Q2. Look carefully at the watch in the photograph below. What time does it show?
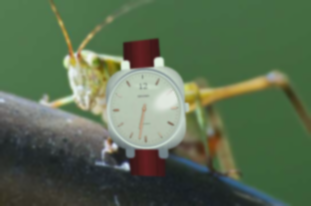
6:32
